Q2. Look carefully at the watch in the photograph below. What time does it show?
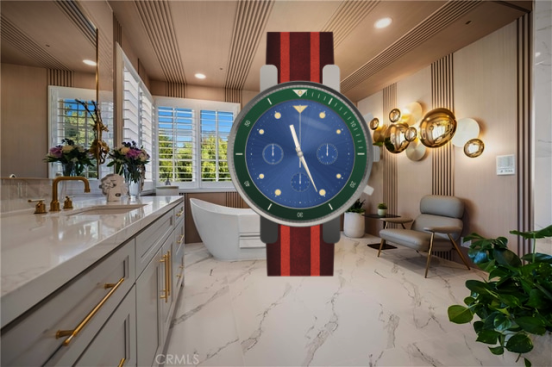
11:26
